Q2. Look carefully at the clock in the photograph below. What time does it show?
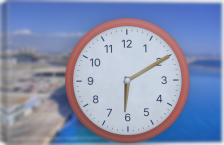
6:10
